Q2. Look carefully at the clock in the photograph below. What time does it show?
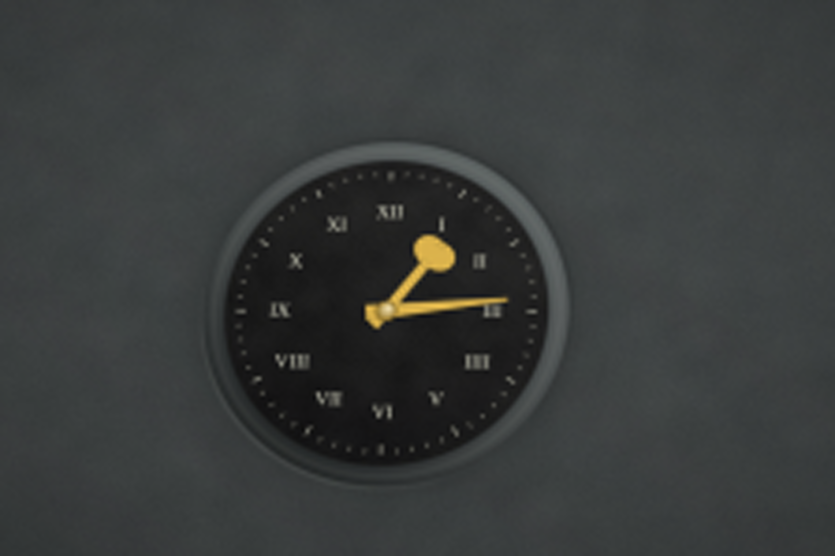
1:14
